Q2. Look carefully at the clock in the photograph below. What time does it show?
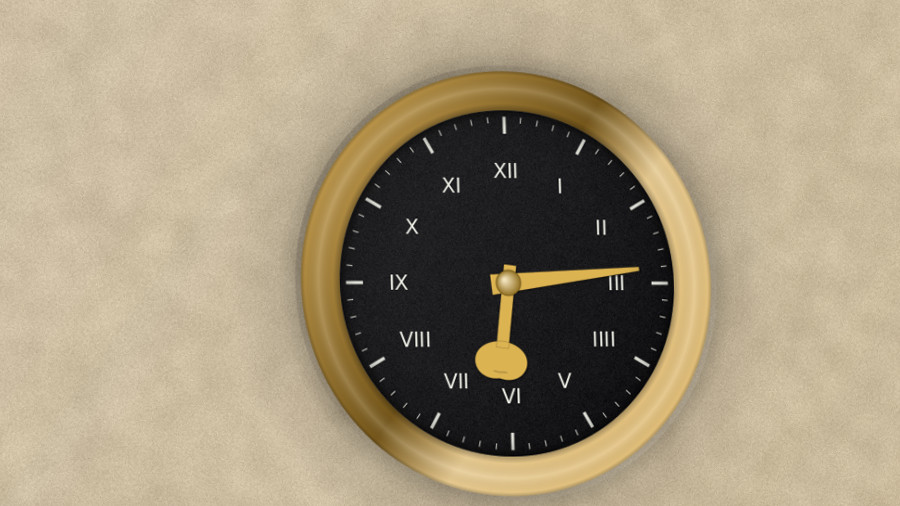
6:14
